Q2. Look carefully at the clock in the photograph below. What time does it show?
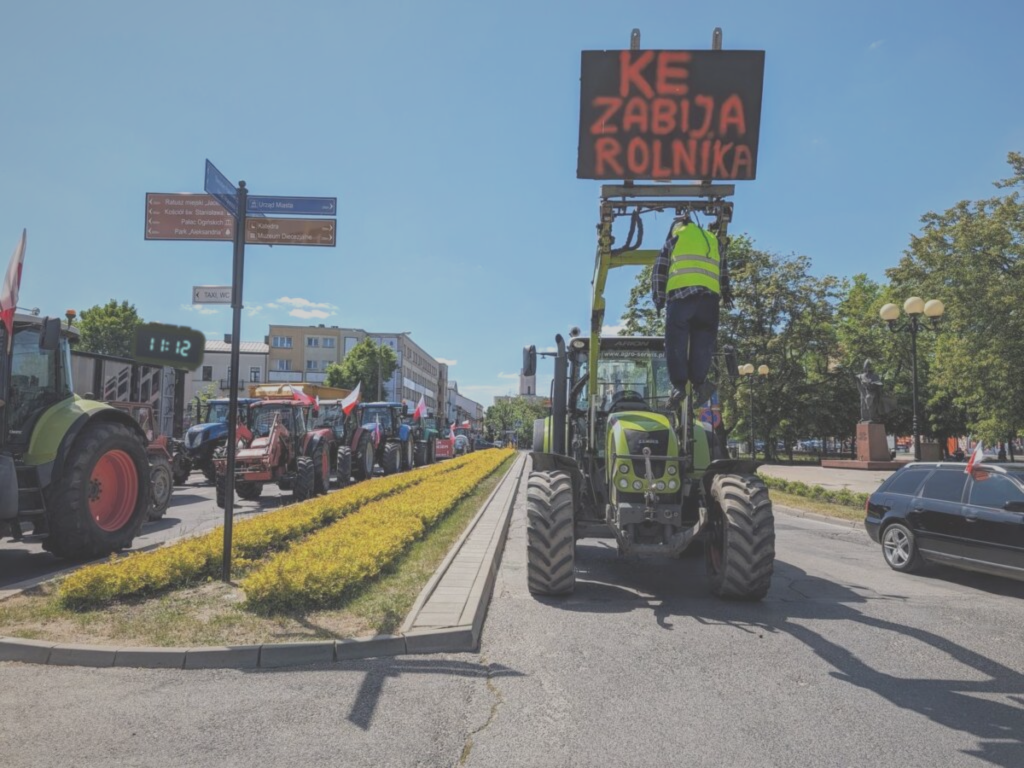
11:12
